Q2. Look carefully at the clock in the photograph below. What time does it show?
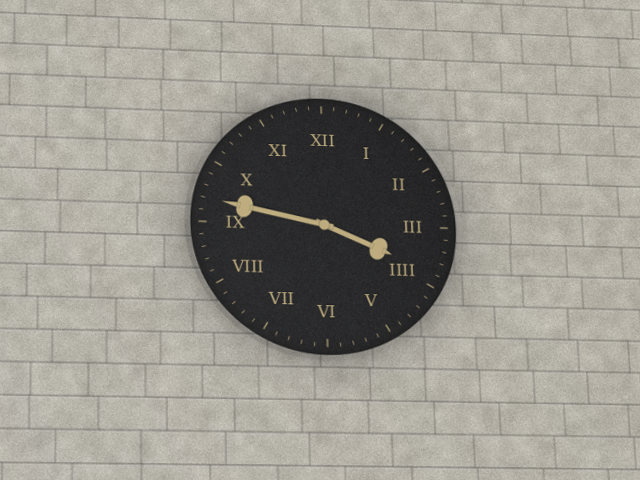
3:47
